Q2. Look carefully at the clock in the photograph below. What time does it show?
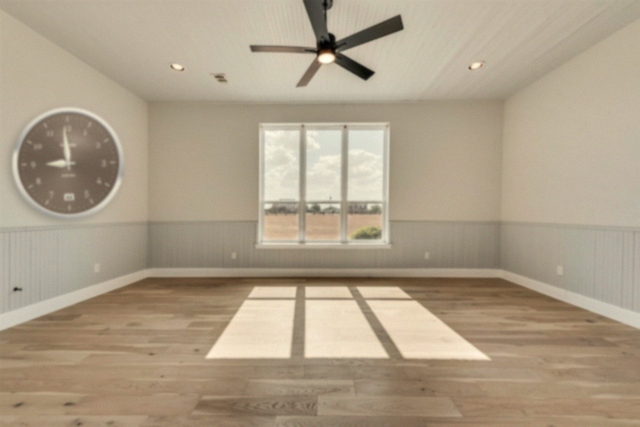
8:59
